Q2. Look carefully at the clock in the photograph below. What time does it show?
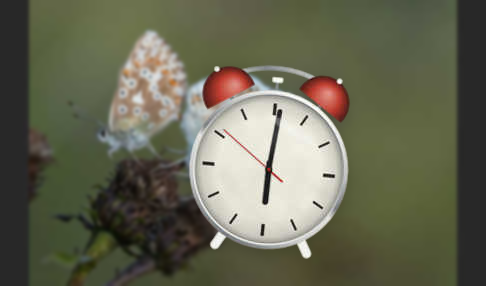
6:00:51
